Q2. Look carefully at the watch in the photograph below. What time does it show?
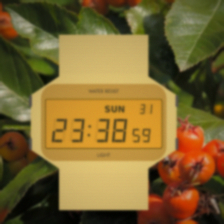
23:38:59
